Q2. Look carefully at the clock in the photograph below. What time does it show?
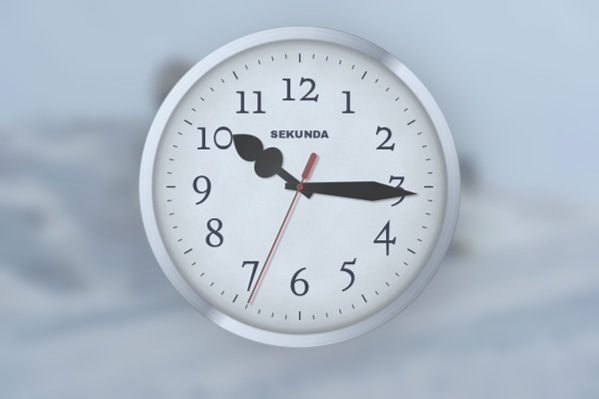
10:15:34
